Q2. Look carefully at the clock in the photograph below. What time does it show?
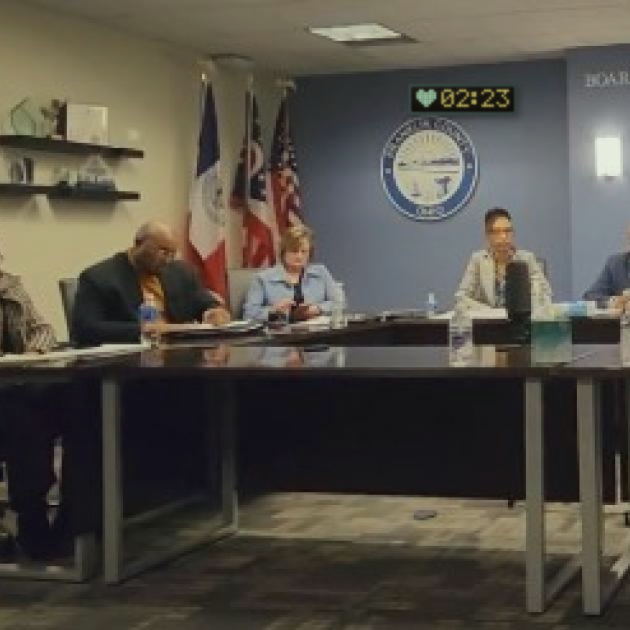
2:23
